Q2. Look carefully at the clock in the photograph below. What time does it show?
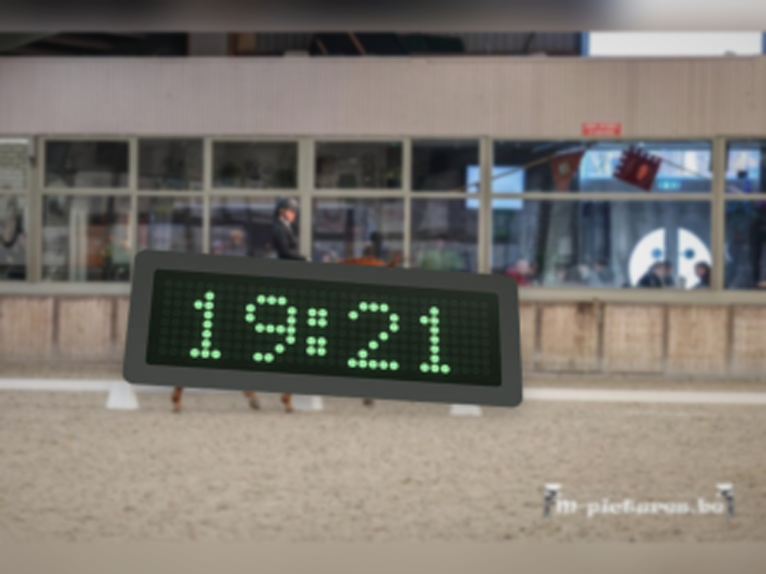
19:21
